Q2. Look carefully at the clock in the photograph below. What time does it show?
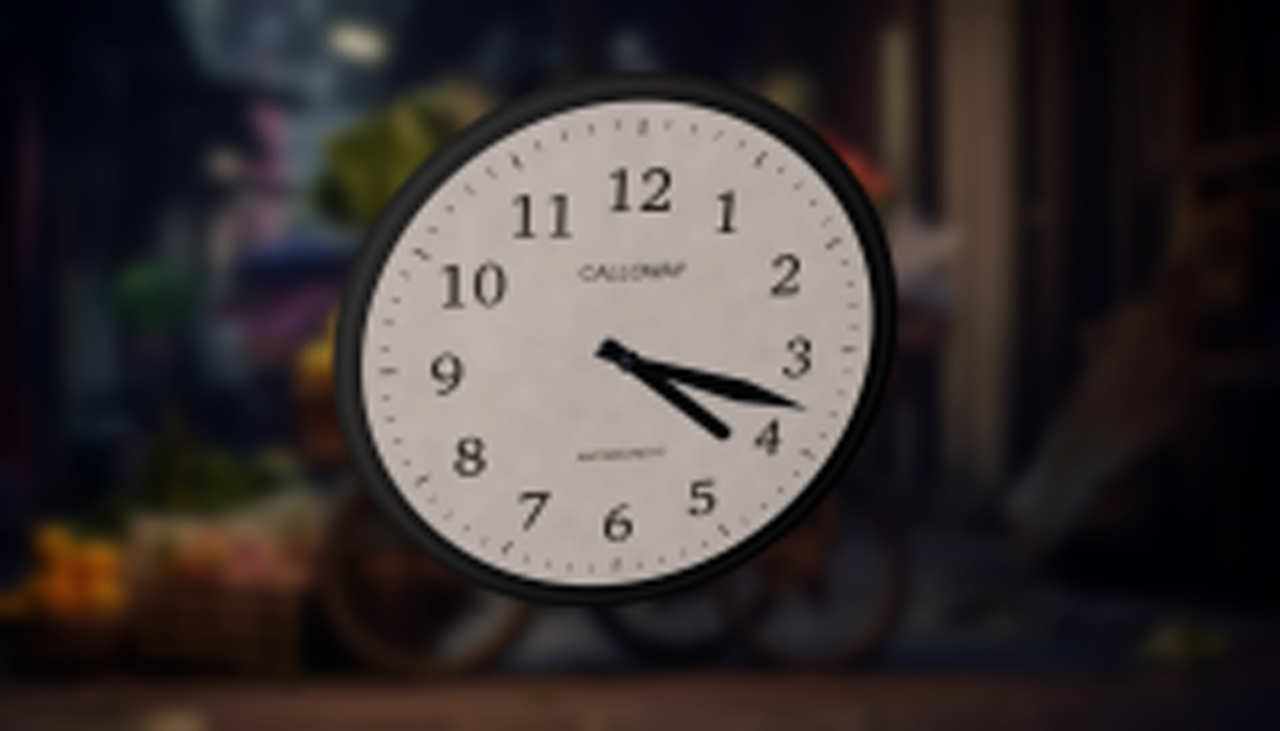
4:18
